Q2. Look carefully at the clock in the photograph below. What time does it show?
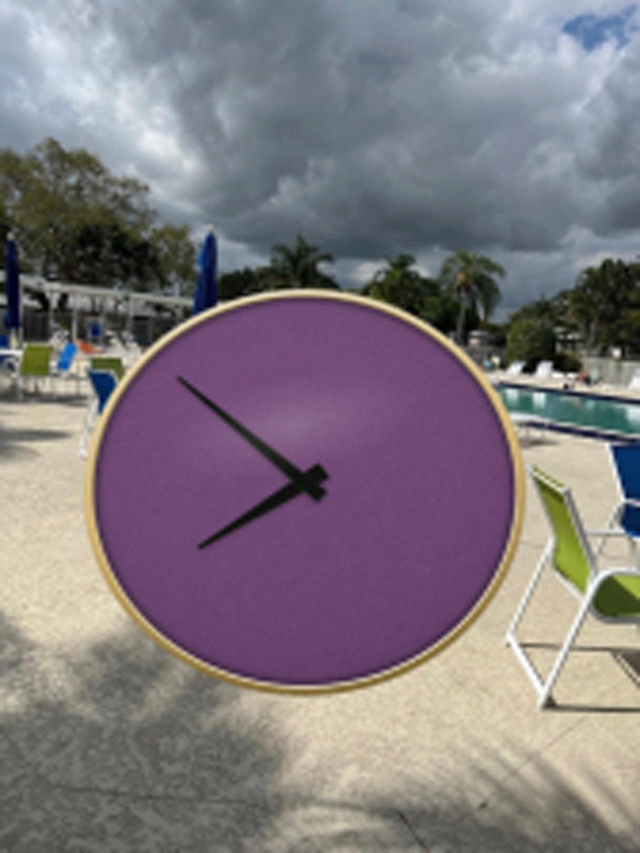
7:52
